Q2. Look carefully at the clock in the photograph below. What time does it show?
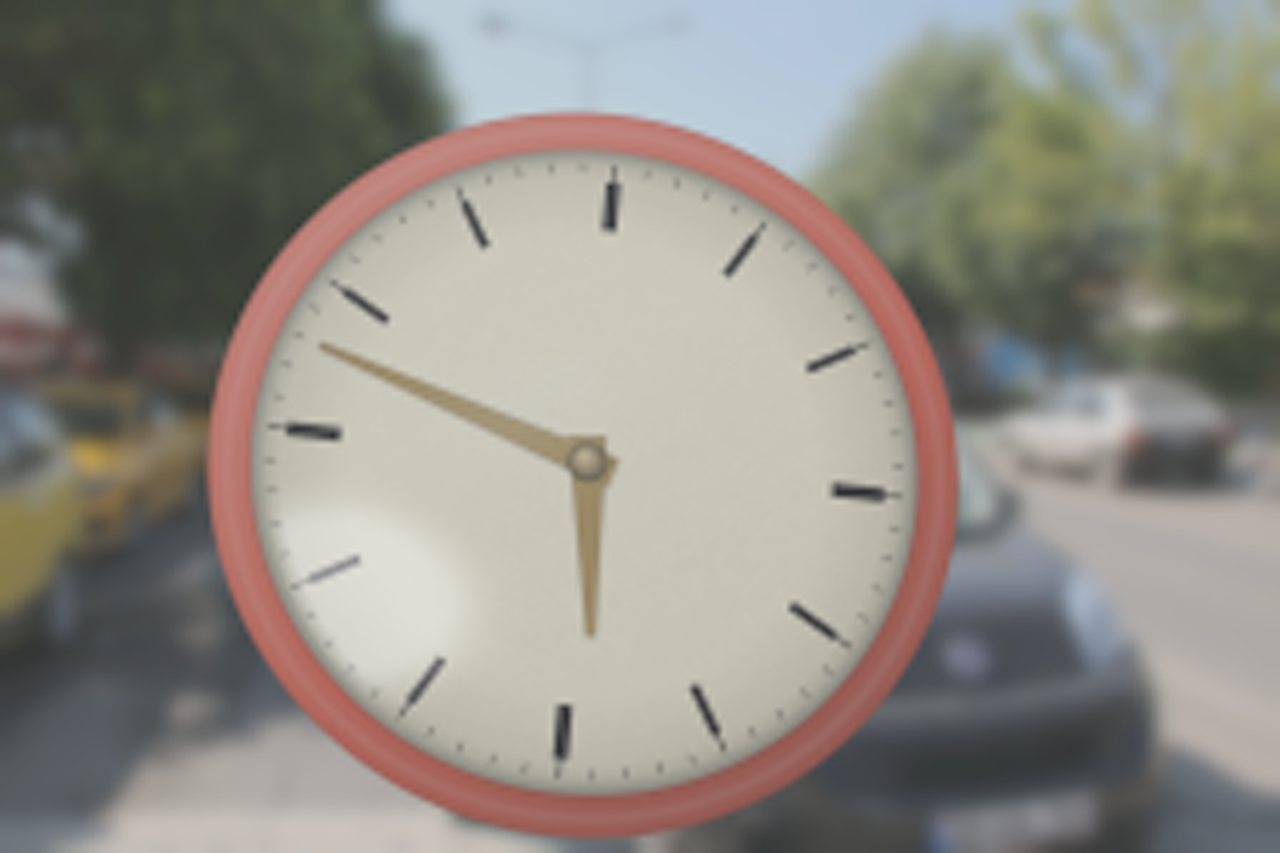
5:48
